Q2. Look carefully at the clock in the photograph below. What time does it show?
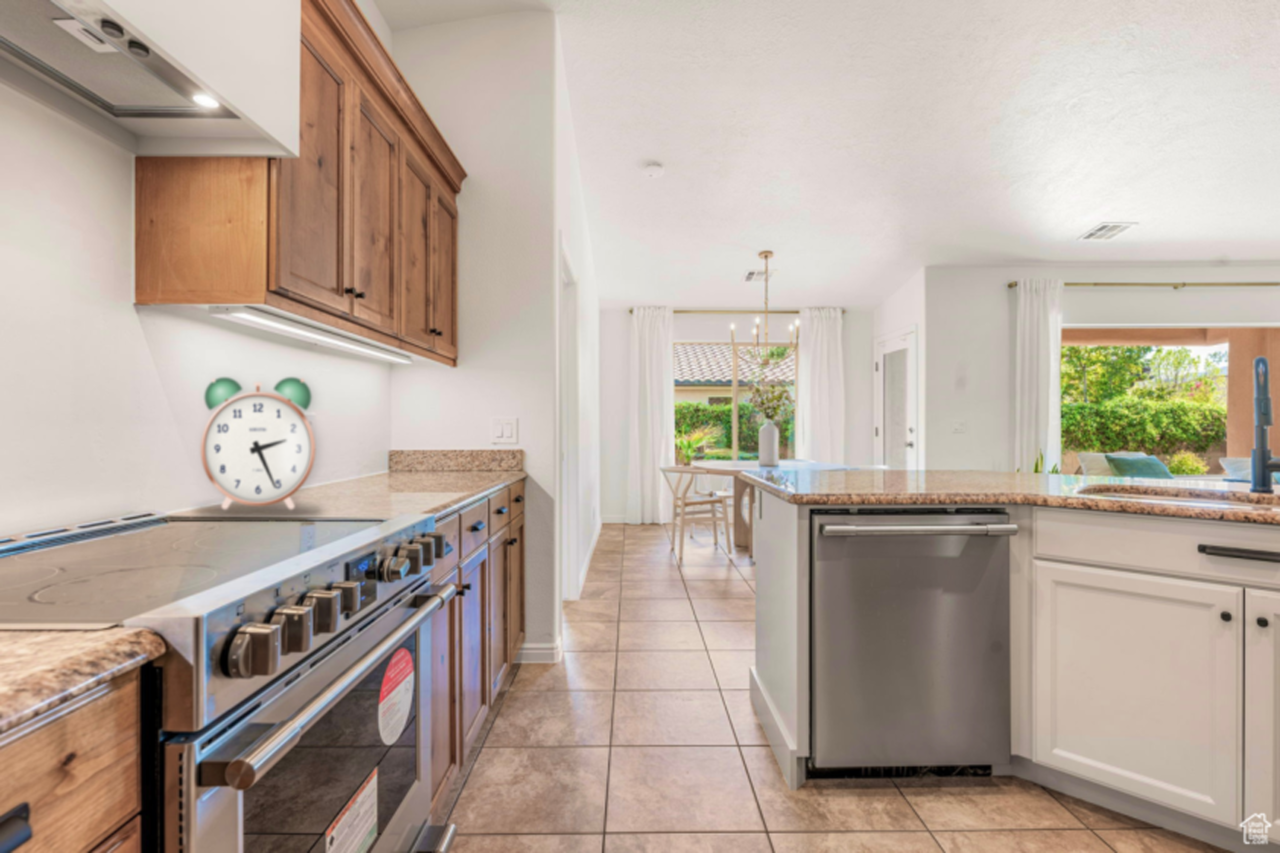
2:26
